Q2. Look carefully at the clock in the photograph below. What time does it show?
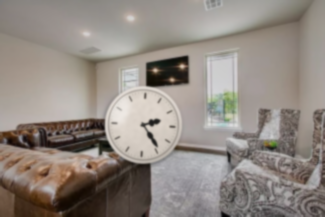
2:24
